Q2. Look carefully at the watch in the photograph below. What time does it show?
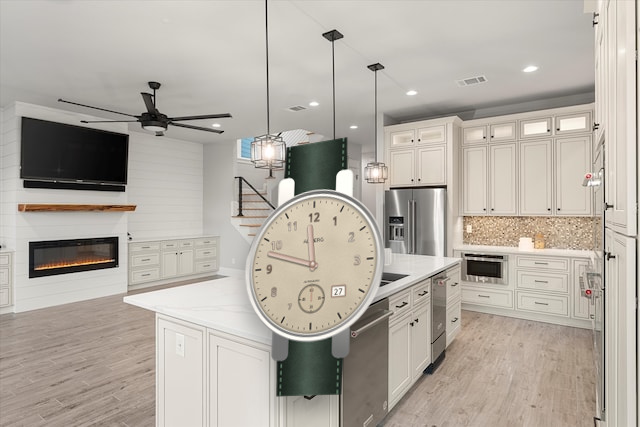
11:48
